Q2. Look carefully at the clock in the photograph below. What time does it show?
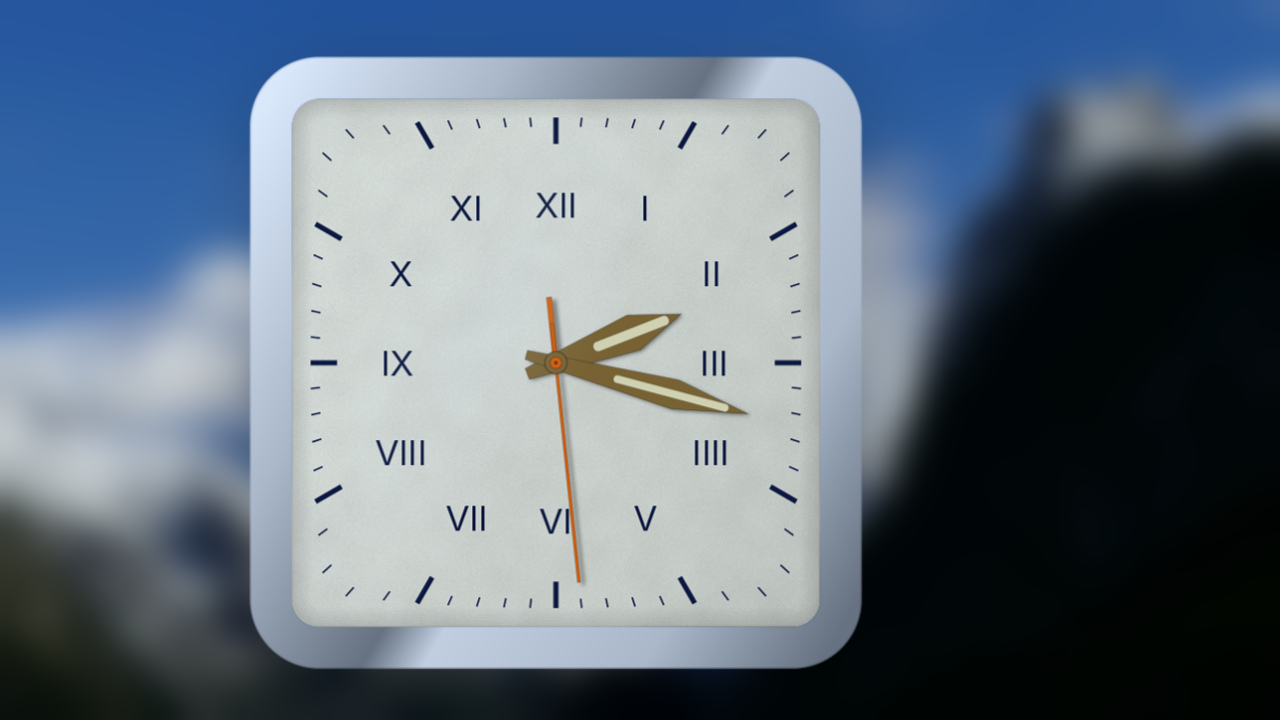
2:17:29
